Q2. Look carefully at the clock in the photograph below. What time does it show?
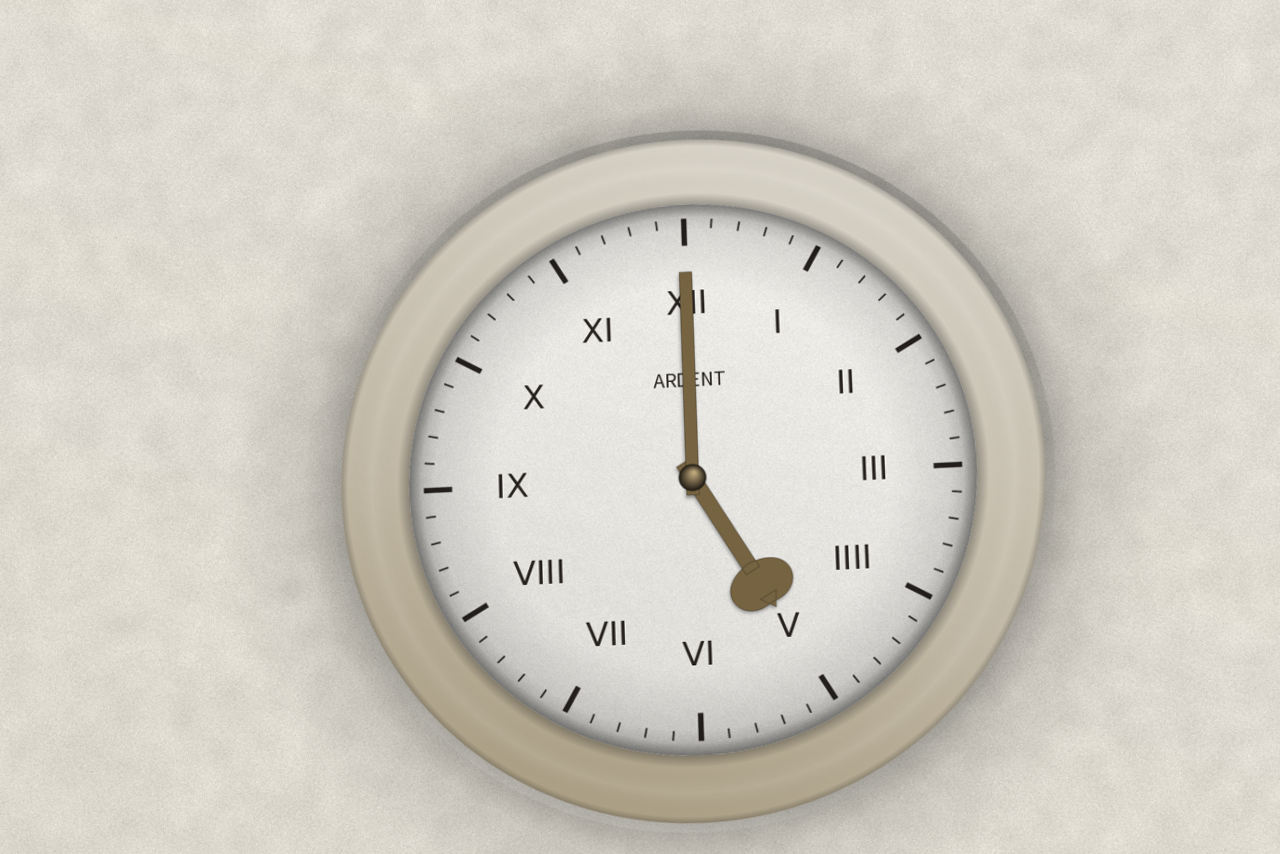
5:00
